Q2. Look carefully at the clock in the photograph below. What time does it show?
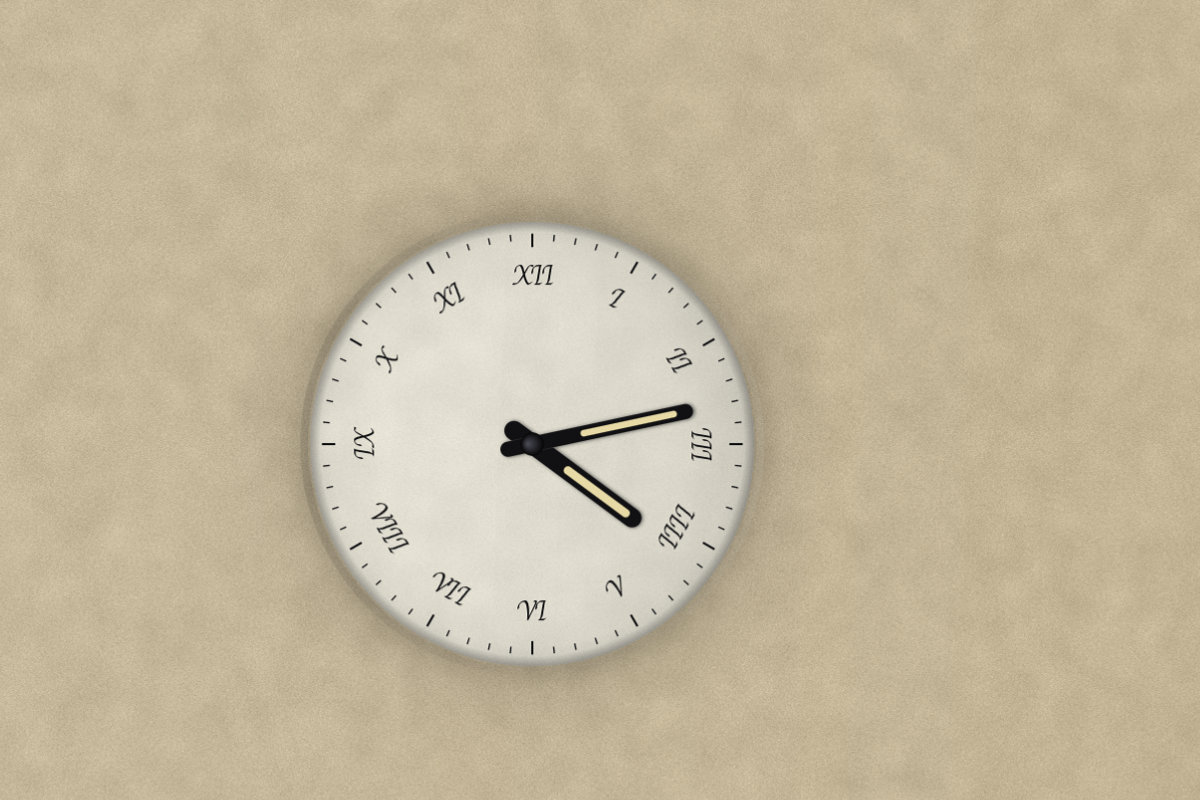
4:13
